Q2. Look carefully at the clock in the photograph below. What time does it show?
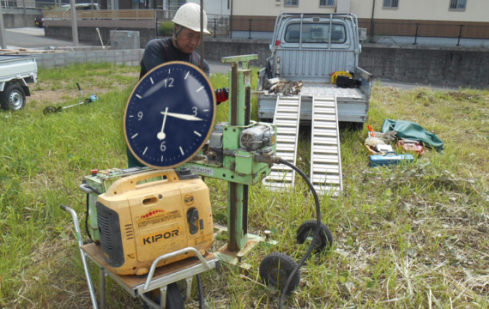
6:17
